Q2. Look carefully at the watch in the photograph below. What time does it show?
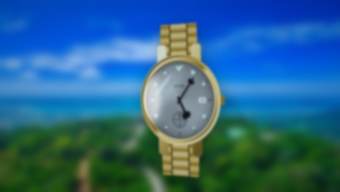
5:06
